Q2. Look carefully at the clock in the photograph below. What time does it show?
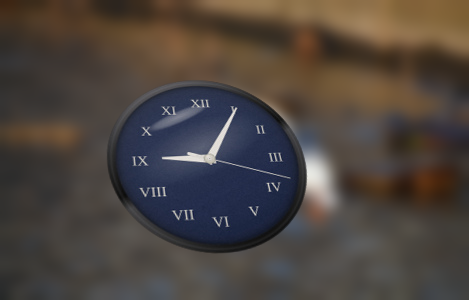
9:05:18
